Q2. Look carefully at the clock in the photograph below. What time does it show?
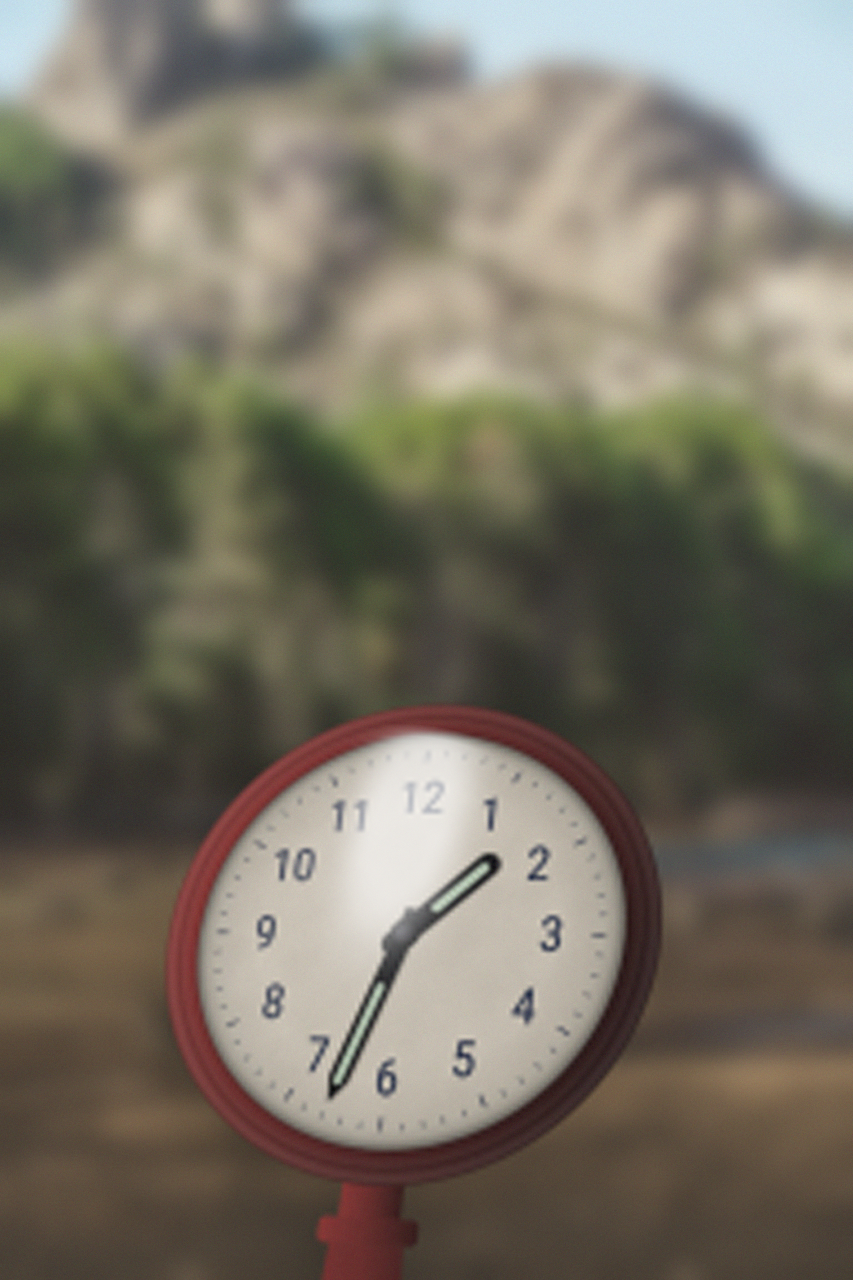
1:33
